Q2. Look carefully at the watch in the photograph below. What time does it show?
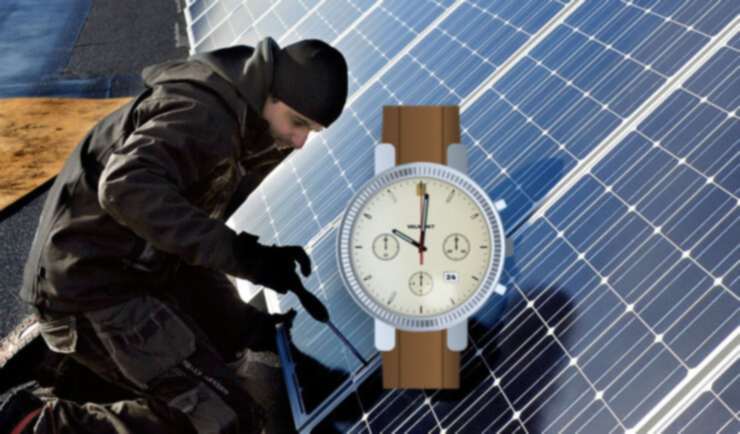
10:01
